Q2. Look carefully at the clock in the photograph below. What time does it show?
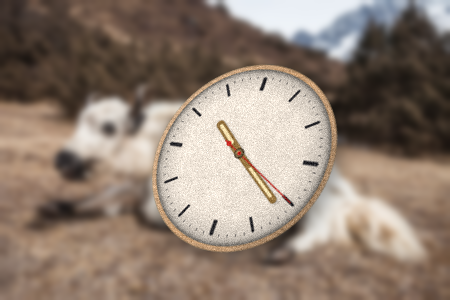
10:21:20
